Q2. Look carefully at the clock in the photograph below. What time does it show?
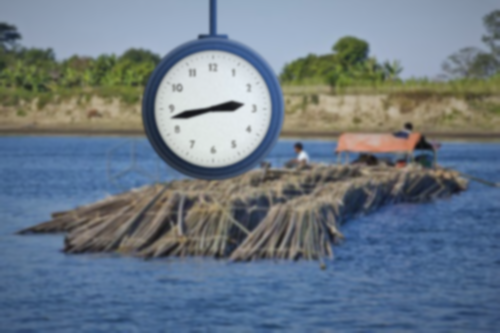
2:43
